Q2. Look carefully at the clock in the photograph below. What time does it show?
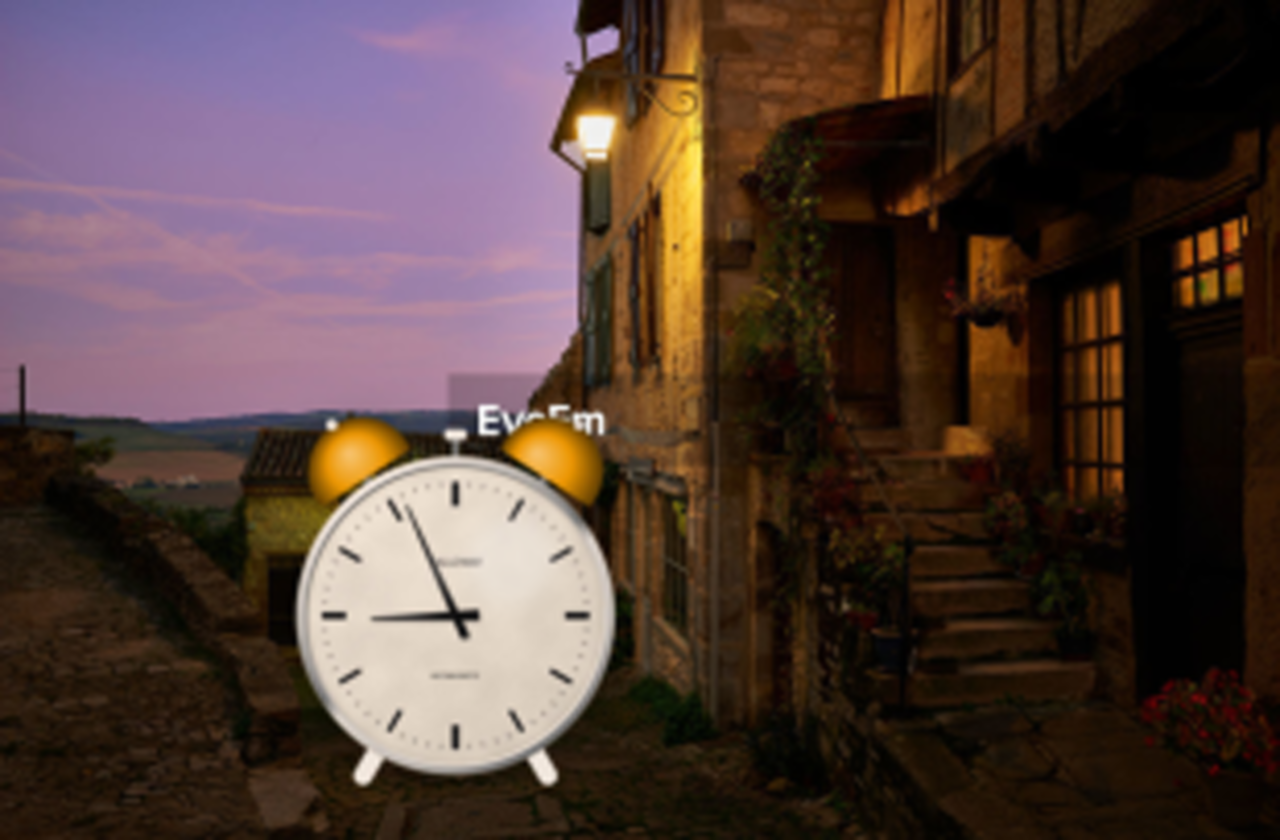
8:56
